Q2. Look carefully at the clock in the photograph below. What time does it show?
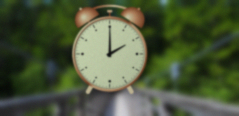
2:00
